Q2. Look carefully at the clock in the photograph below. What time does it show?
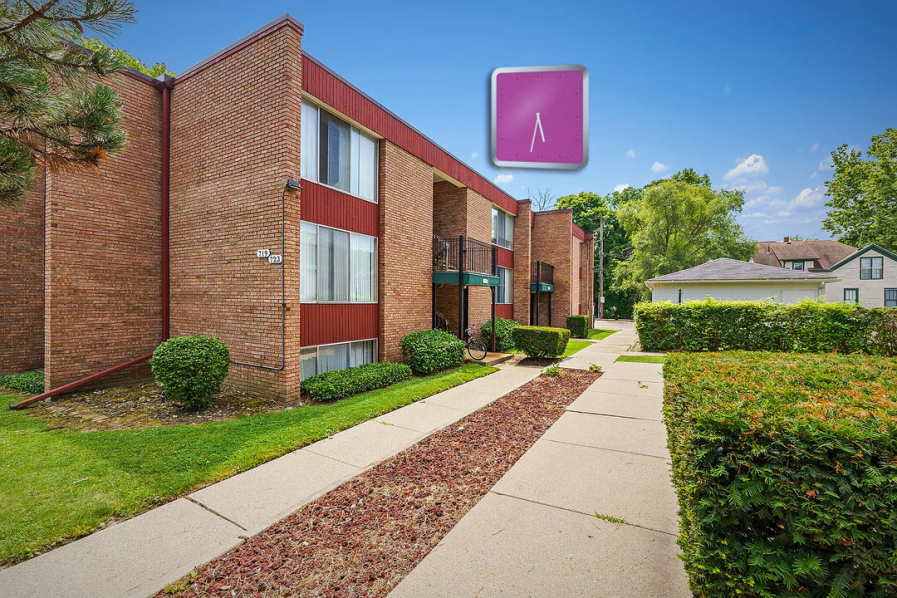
5:32
